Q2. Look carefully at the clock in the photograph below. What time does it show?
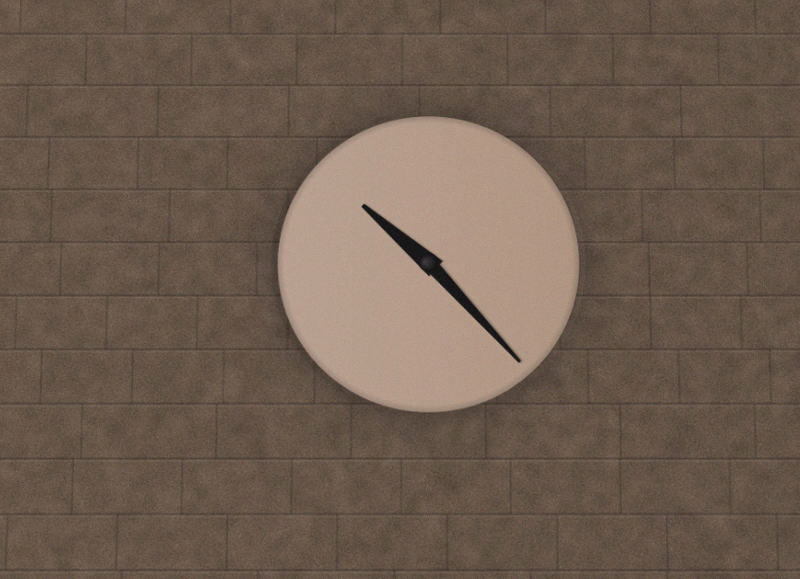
10:23
